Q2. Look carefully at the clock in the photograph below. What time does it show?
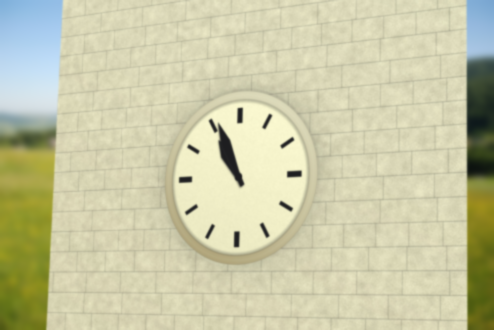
10:56
